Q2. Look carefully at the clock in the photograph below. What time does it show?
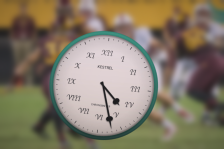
4:27
